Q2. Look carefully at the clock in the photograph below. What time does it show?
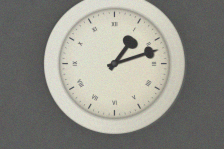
1:12
